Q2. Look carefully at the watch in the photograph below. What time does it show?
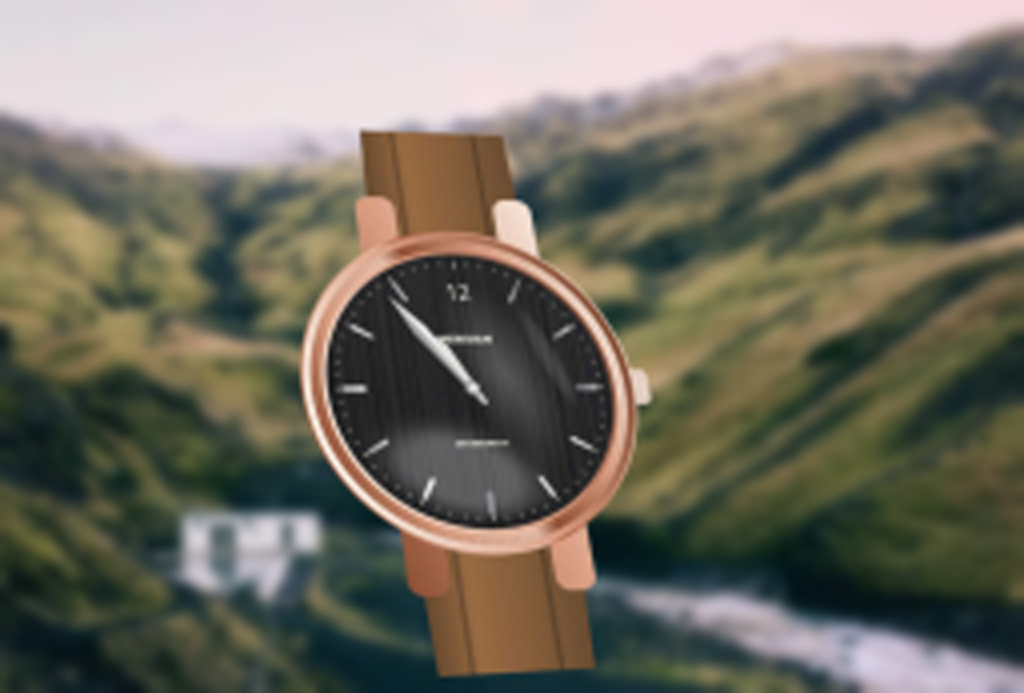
10:54
